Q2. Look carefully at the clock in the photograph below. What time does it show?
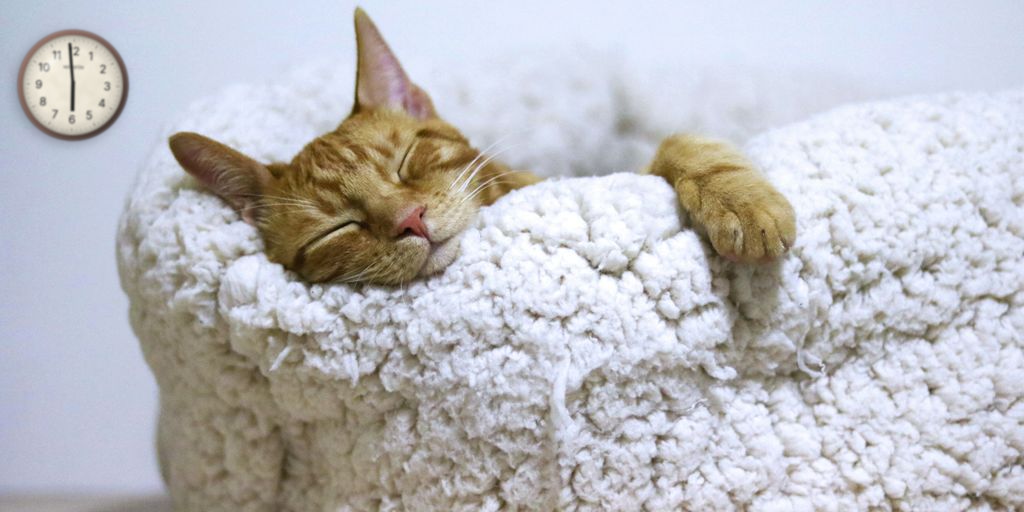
5:59
